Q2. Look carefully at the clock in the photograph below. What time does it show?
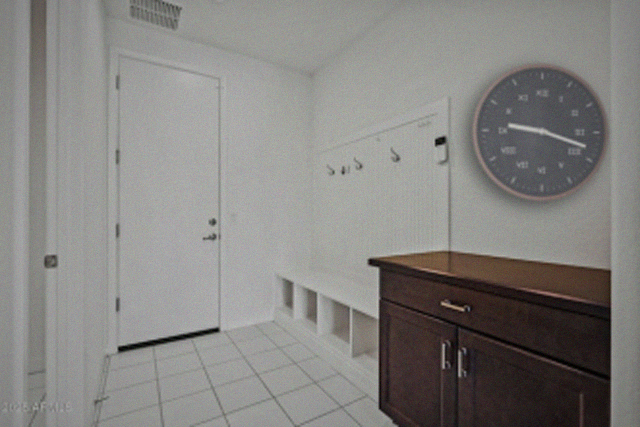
9:18
